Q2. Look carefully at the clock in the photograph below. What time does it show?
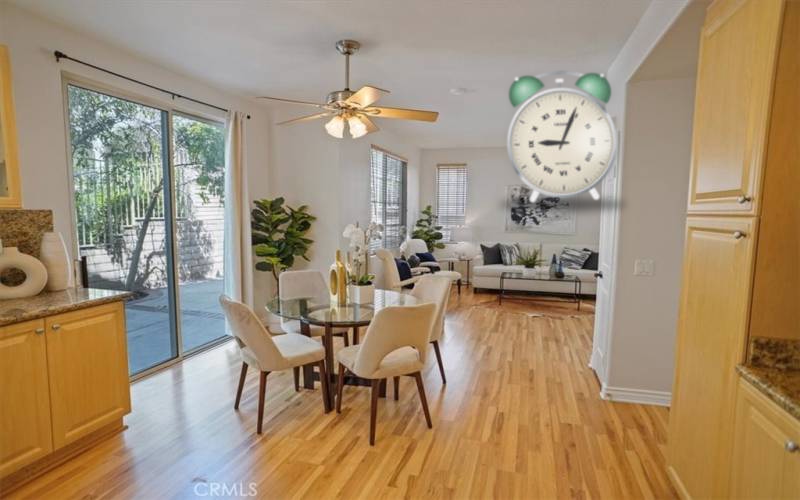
9:04
